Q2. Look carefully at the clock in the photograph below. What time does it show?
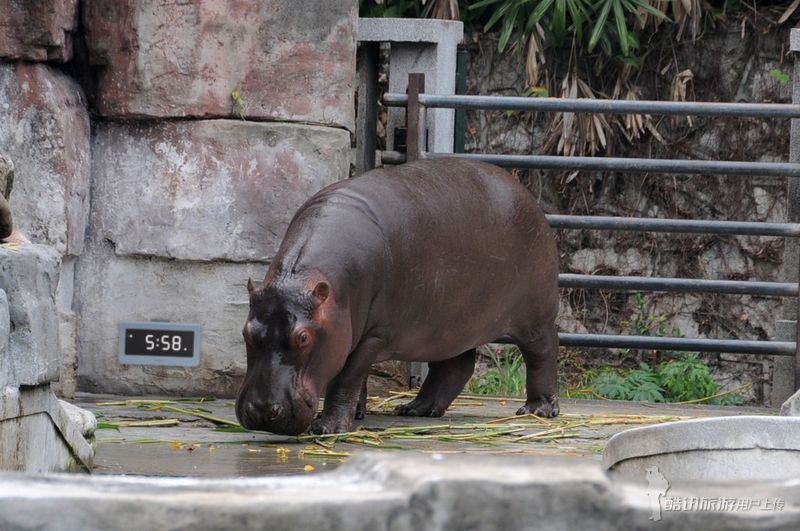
5:58
